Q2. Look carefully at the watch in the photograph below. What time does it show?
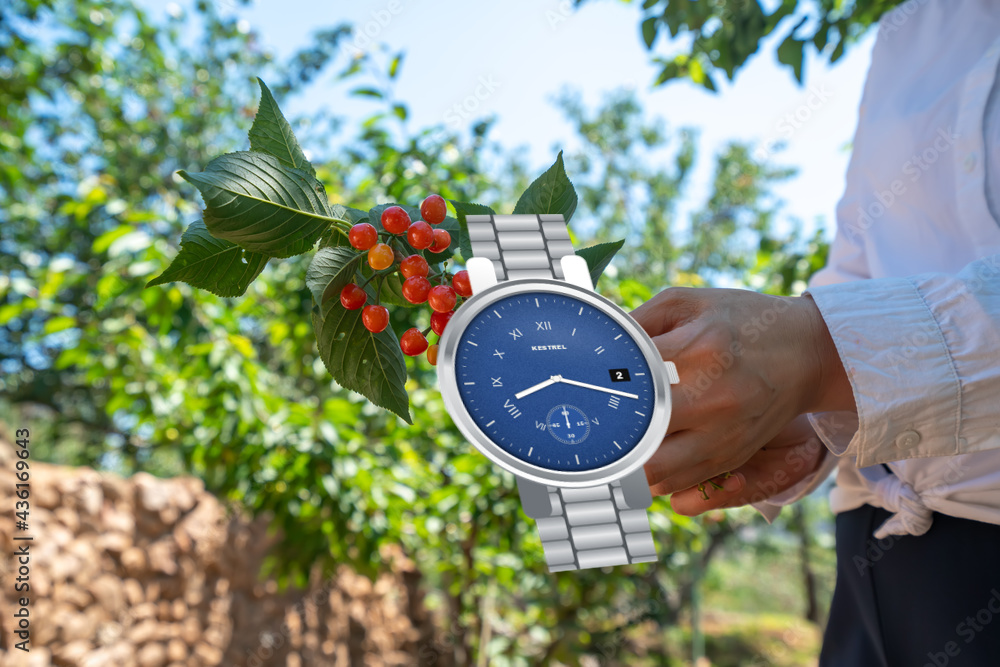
8:18
